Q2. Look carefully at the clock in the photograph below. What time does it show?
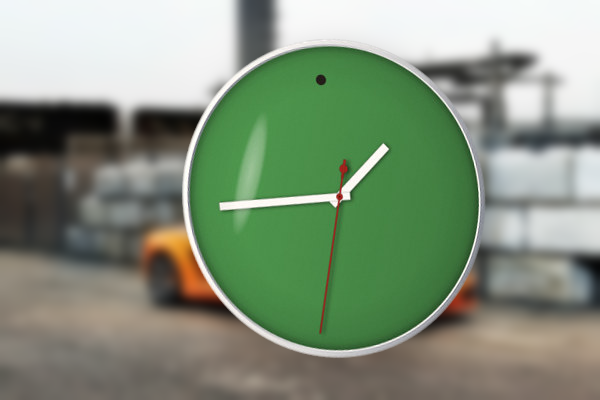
1:45:33
